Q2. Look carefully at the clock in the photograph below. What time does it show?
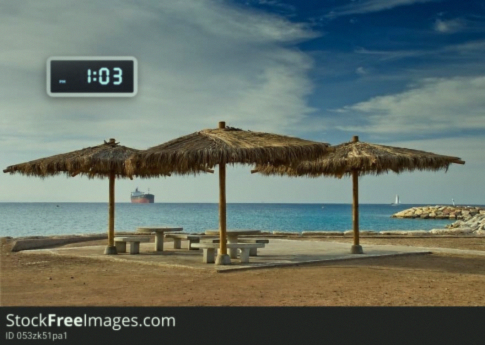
1:03
